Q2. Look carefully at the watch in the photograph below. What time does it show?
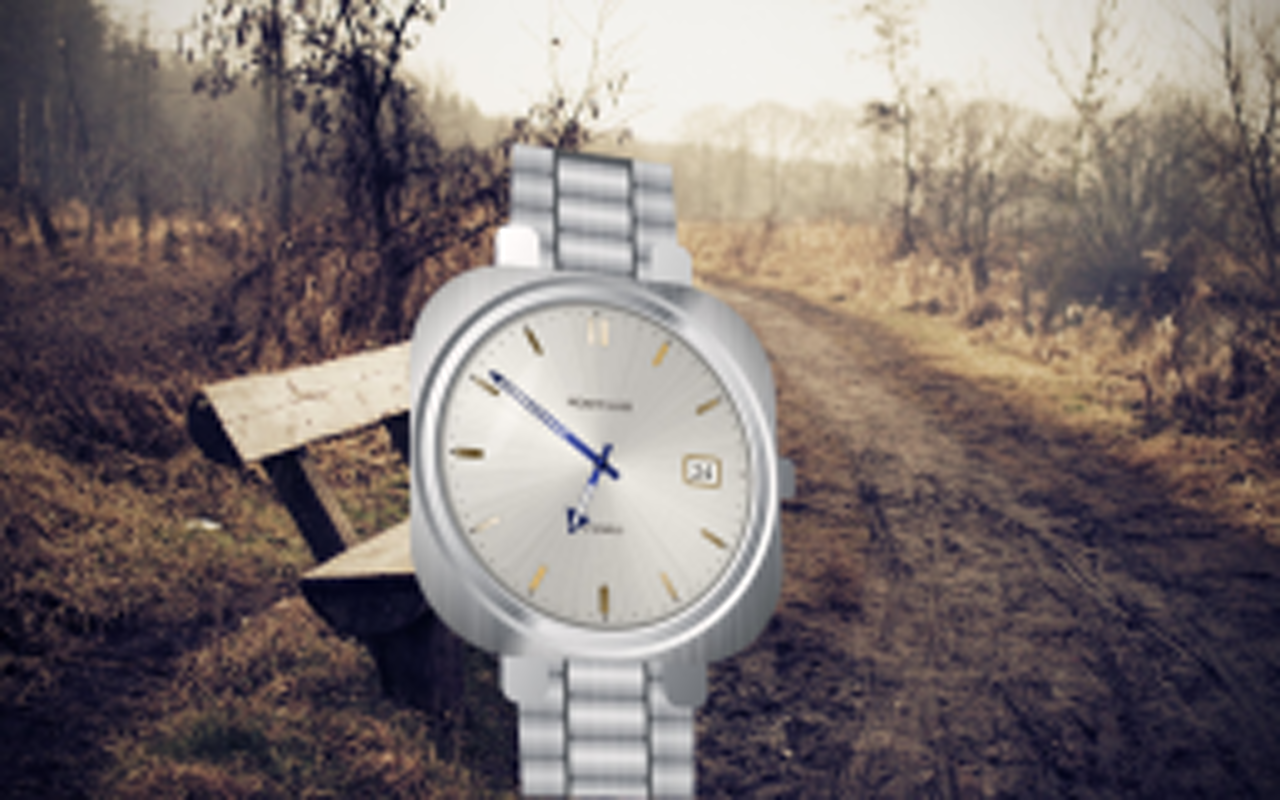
6:51
